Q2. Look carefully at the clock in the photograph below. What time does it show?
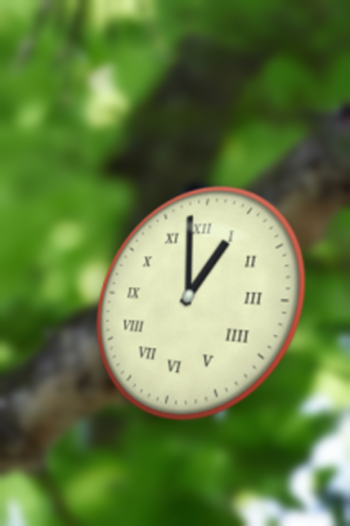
12:58
